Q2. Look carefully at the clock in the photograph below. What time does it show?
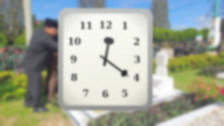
12:21
